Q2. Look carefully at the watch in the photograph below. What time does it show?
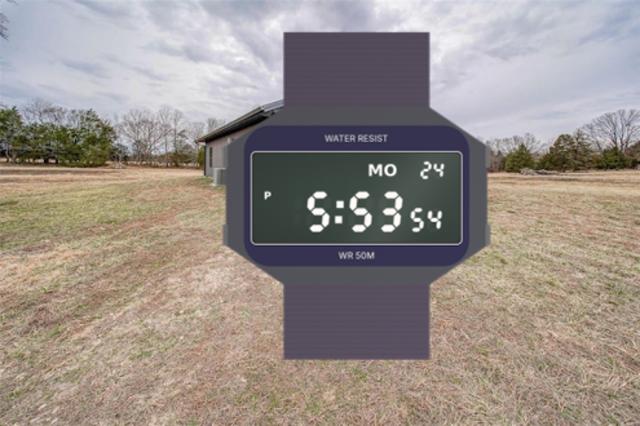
5:53:54
